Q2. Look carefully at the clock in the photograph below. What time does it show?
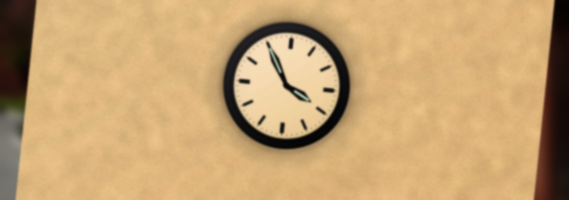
3:55
